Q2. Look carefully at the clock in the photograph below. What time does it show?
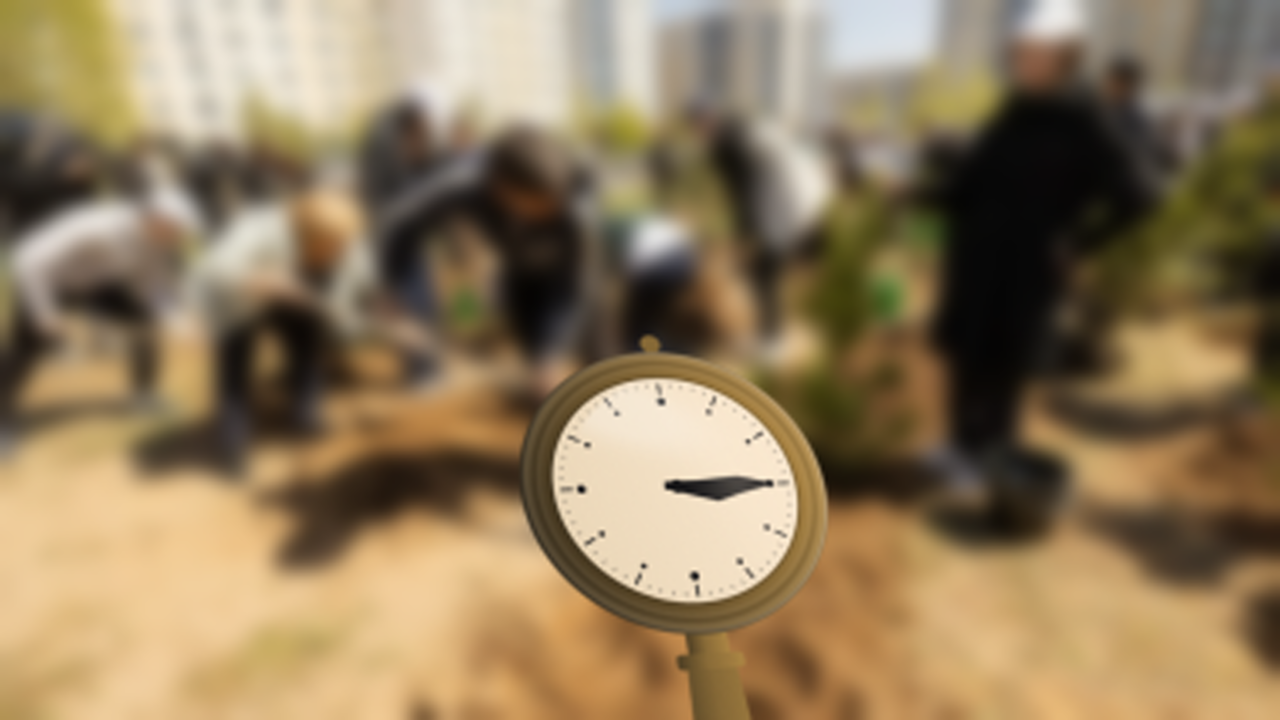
3:15
